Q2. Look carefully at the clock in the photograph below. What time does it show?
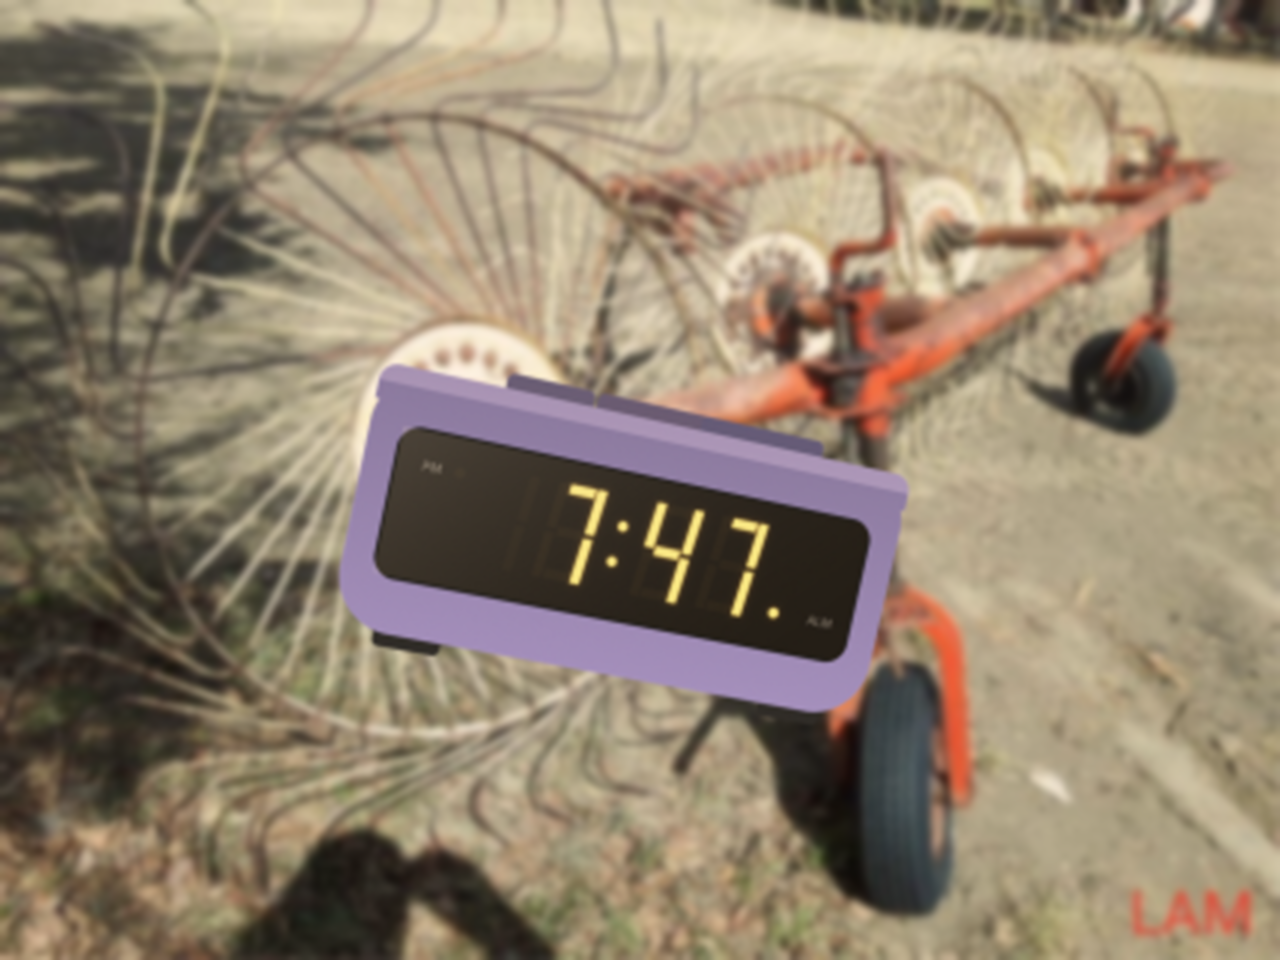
7:47
